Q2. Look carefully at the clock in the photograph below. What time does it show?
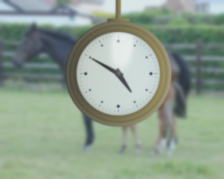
4:50
